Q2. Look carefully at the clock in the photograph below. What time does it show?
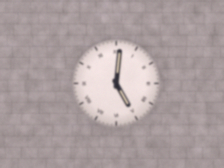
5:01
